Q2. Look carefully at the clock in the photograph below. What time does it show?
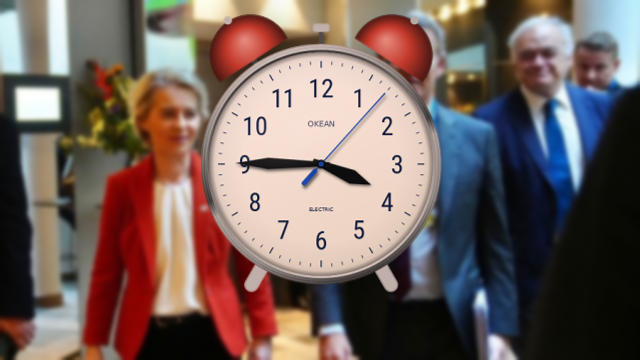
3:45:07
